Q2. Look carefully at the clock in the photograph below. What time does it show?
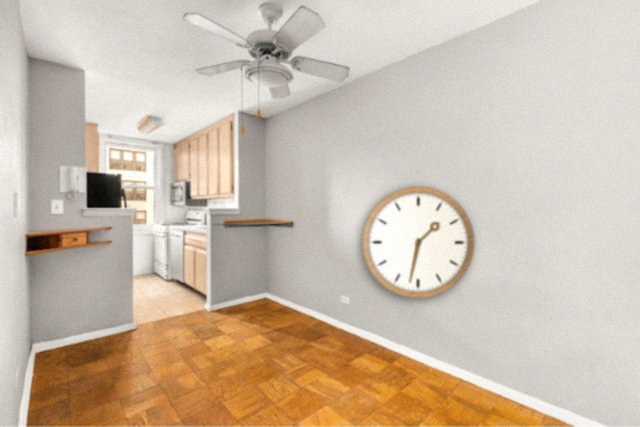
1:32
